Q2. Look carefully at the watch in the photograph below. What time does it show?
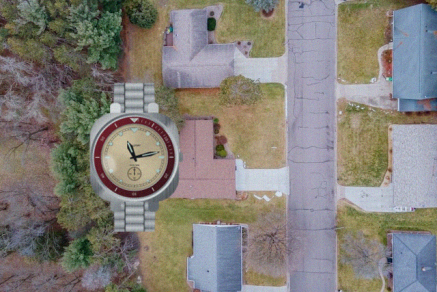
11:13
